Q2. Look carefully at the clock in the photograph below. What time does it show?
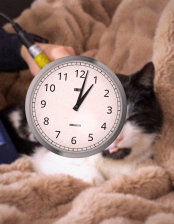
1:02
